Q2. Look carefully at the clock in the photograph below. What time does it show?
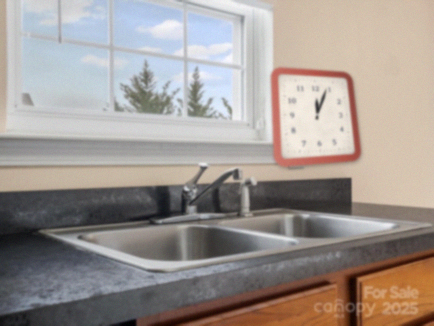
12:04
